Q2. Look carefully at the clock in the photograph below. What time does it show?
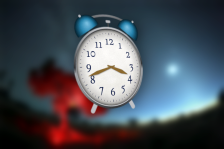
3:42
